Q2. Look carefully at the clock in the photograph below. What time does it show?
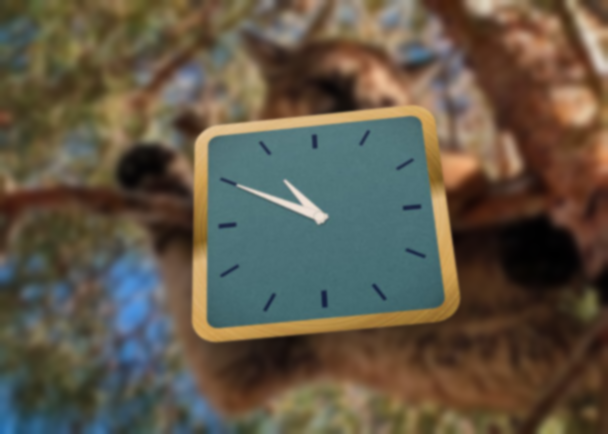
10:50
